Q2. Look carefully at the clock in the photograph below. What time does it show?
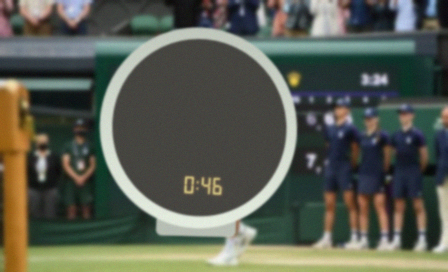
0:46
